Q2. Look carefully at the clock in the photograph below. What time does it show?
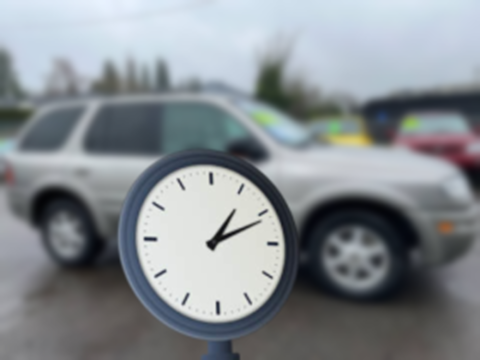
1:11
